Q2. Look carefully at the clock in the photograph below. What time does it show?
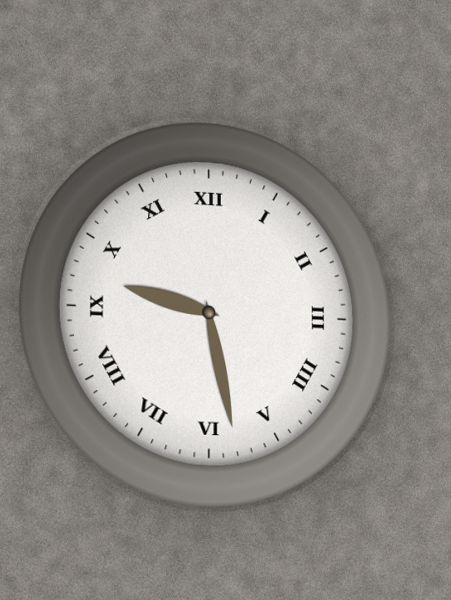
9:28
